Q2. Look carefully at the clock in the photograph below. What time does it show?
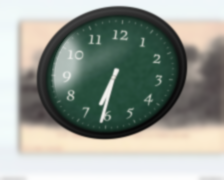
6:31
